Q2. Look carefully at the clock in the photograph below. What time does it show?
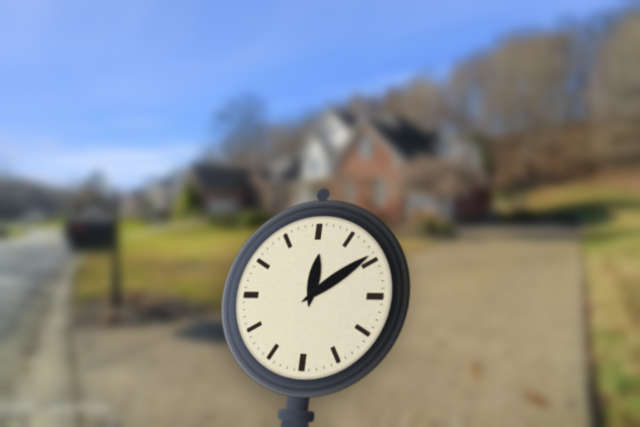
12:09
